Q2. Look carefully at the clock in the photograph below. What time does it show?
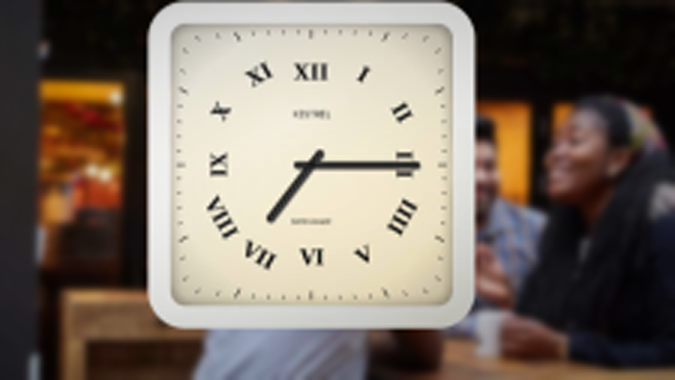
7:15
